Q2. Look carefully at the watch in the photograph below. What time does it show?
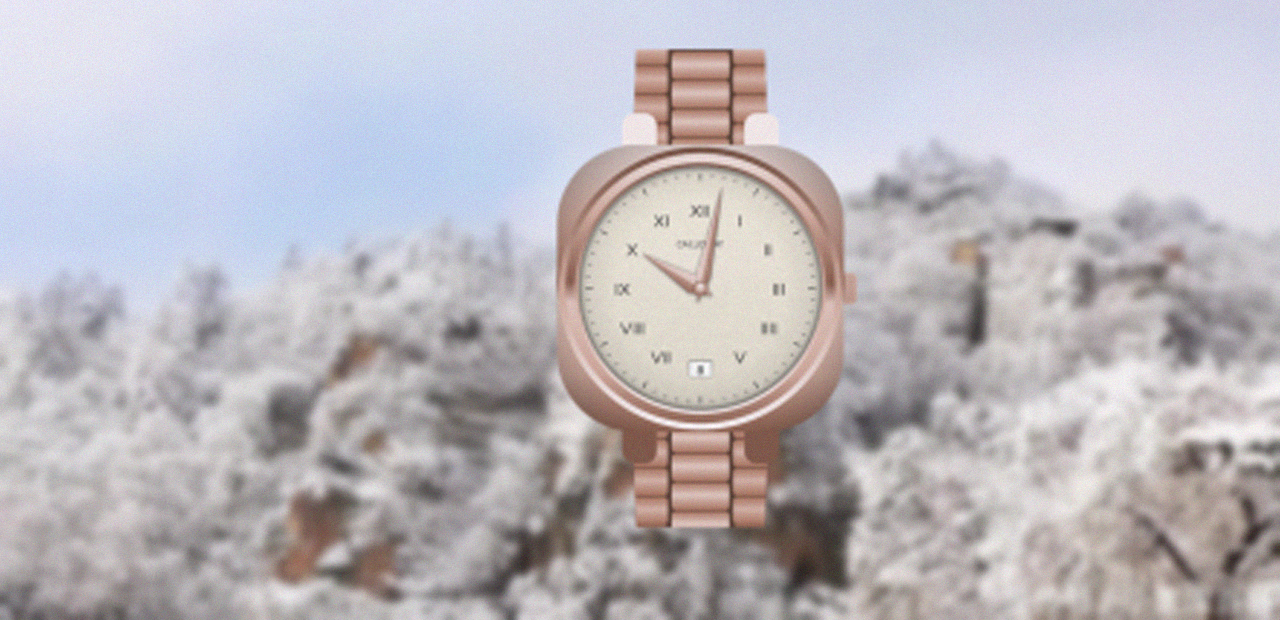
10:02
